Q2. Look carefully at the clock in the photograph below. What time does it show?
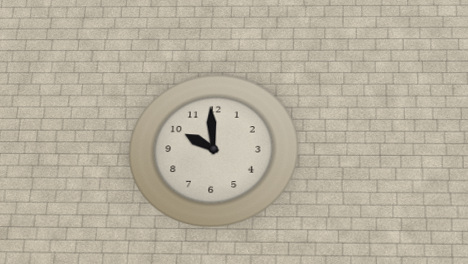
9:59
